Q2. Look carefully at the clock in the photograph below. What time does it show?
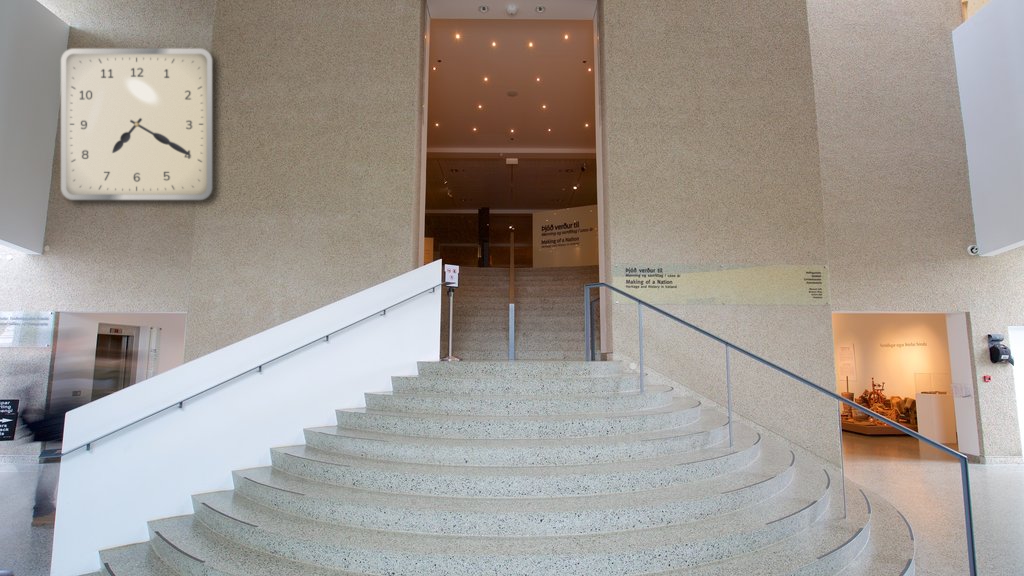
7:20
